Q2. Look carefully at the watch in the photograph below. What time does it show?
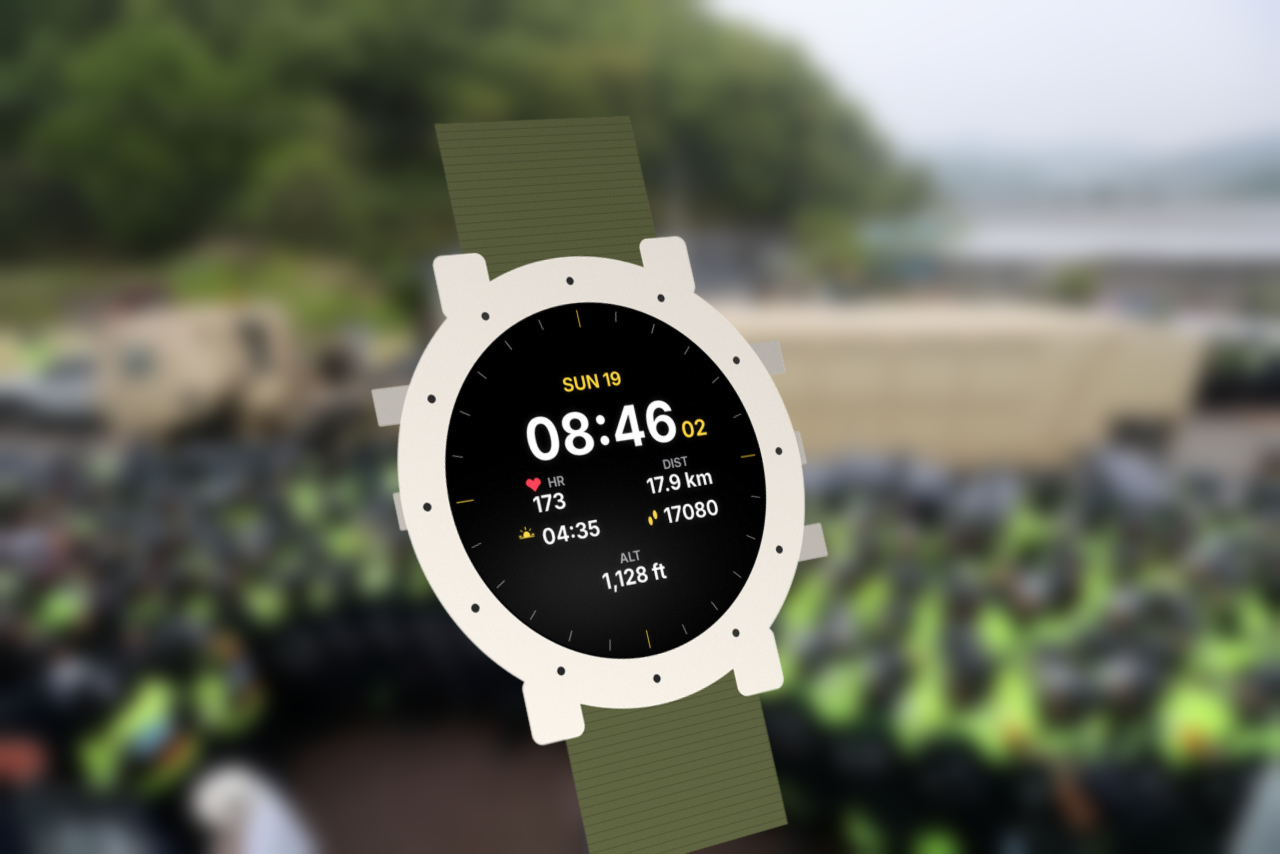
8:46:02
